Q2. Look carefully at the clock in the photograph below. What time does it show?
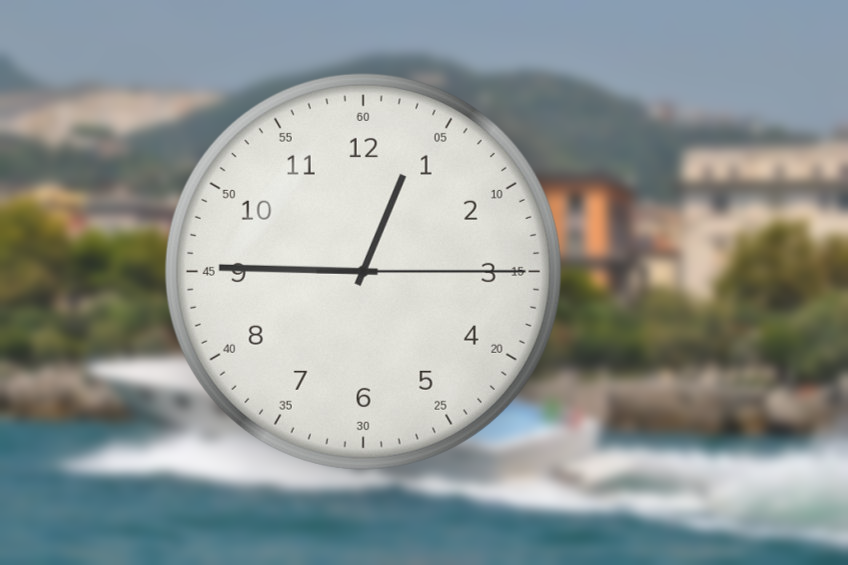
12:45:15
